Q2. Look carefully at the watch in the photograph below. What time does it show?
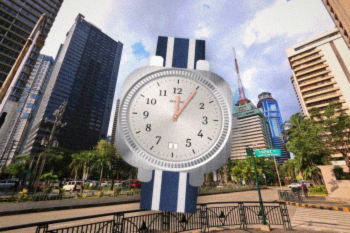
12:05
